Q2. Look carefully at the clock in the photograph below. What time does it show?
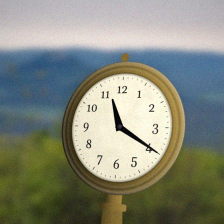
11:20
